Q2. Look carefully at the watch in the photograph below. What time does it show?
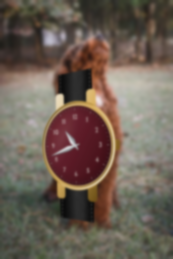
10:42
